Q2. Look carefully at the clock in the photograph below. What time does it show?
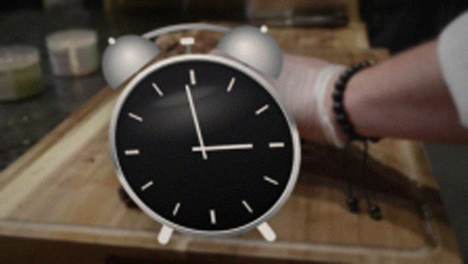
2:59
